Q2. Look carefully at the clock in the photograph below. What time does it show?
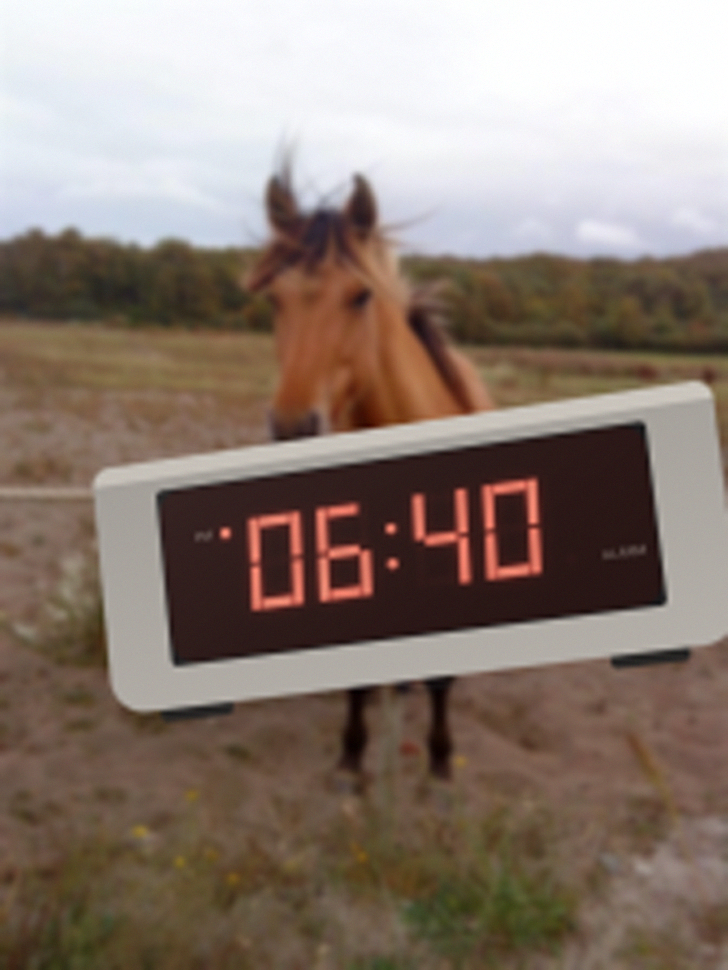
6:40
